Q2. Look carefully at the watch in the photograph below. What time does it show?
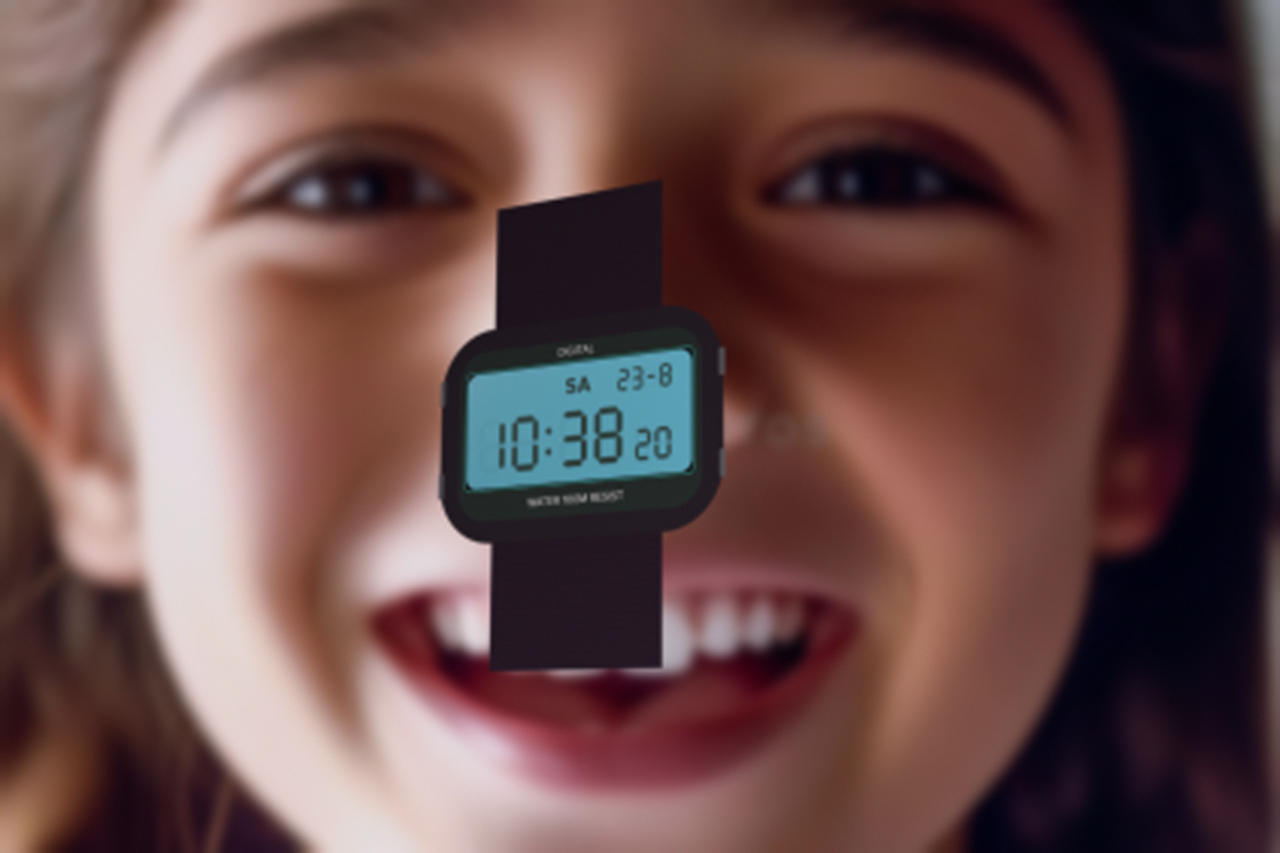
10:38:20
